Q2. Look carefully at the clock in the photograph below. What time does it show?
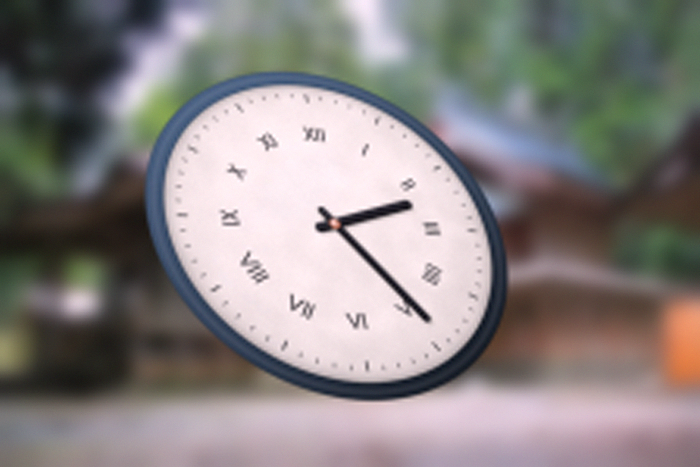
2:24
